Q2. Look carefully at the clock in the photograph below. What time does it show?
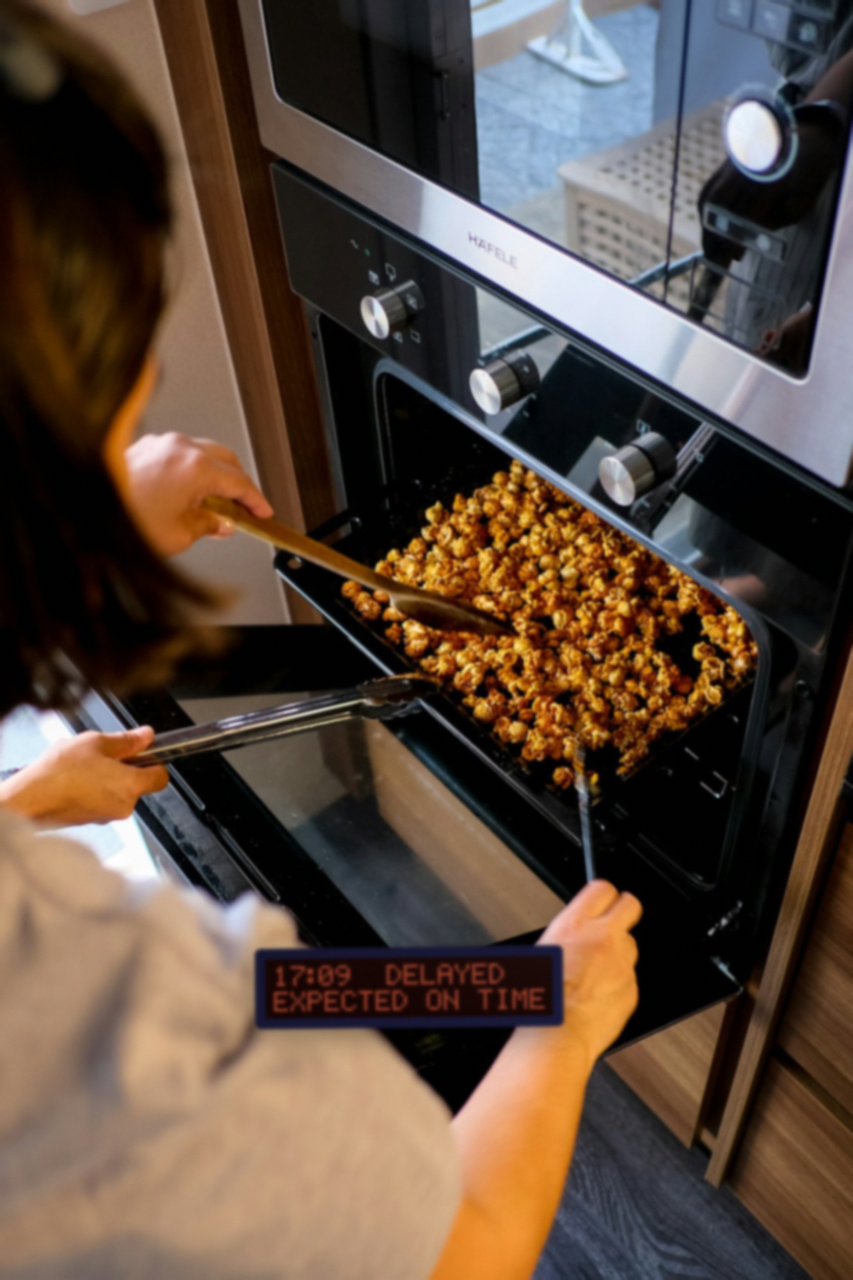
17:09
